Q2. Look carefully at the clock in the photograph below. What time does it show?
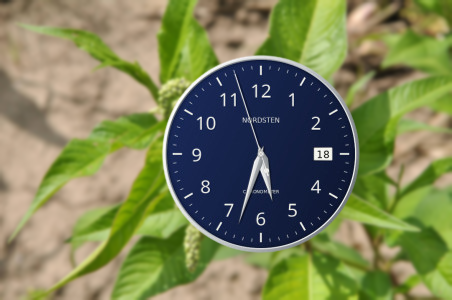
5:32:57
